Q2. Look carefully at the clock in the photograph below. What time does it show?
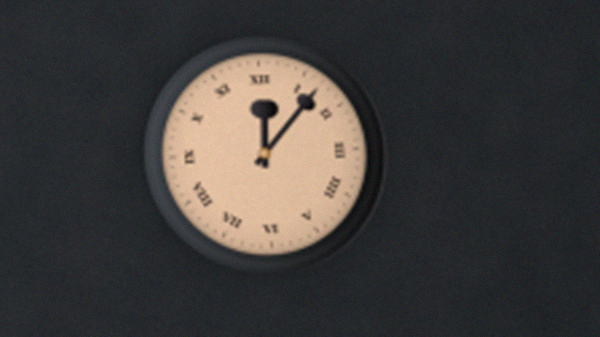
12:07
